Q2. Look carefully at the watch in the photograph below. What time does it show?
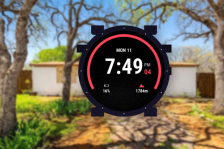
7:49:04
